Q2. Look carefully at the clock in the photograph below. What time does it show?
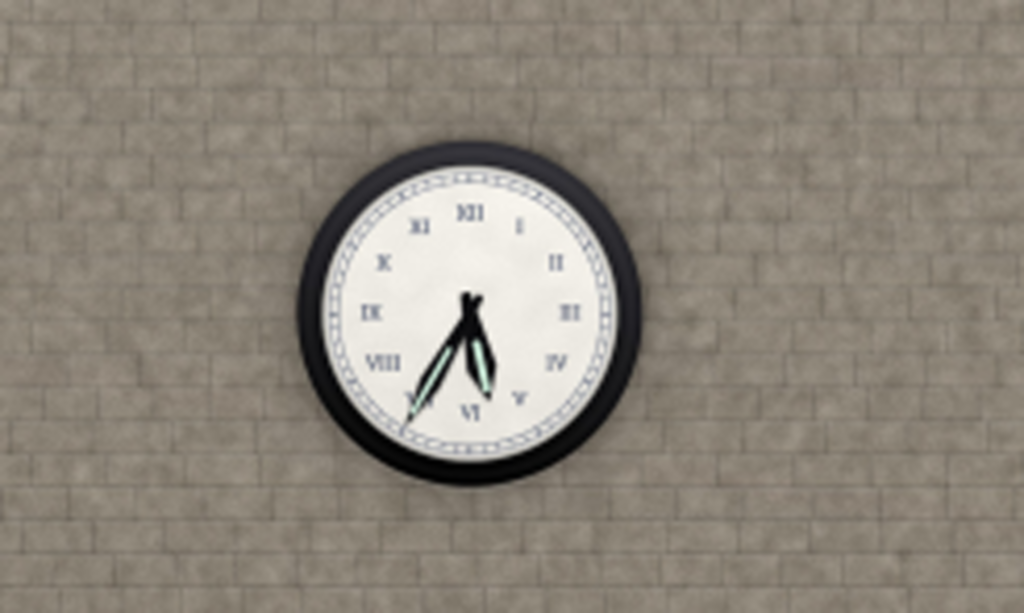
5:35
